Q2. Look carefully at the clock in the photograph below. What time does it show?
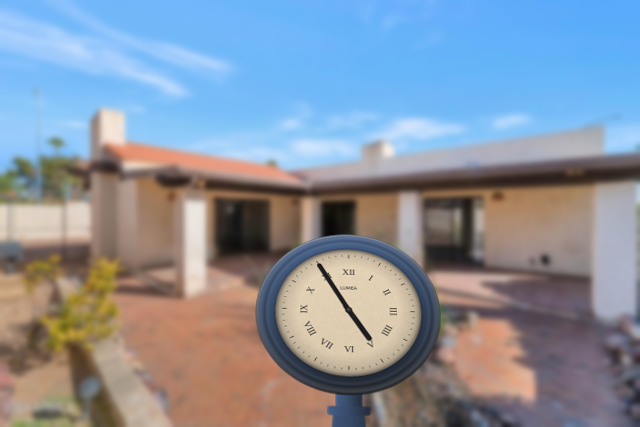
4:55
